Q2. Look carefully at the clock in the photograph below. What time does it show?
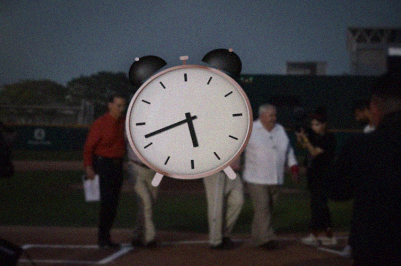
5:42
